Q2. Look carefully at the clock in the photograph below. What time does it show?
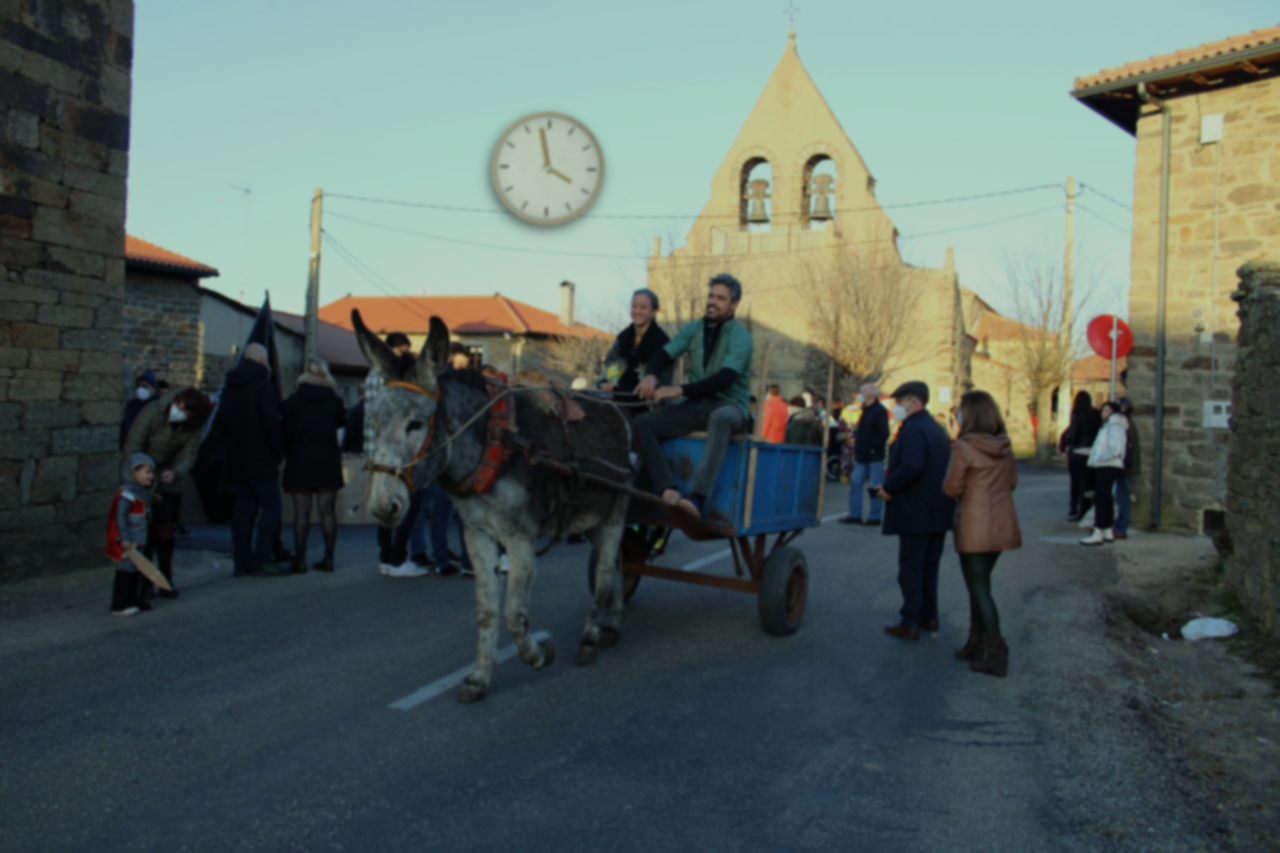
3:58
